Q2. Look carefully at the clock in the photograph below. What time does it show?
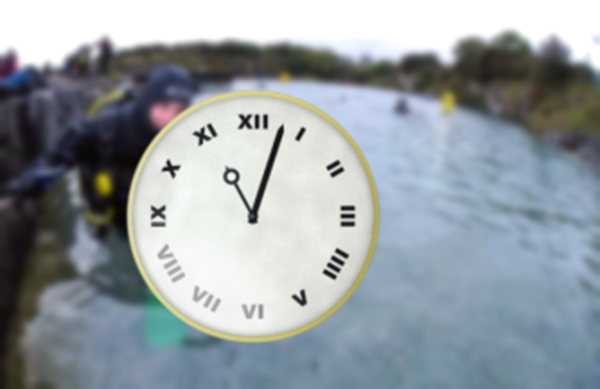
11:03
